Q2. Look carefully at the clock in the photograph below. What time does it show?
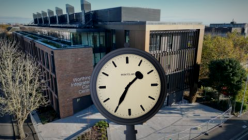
1:35
